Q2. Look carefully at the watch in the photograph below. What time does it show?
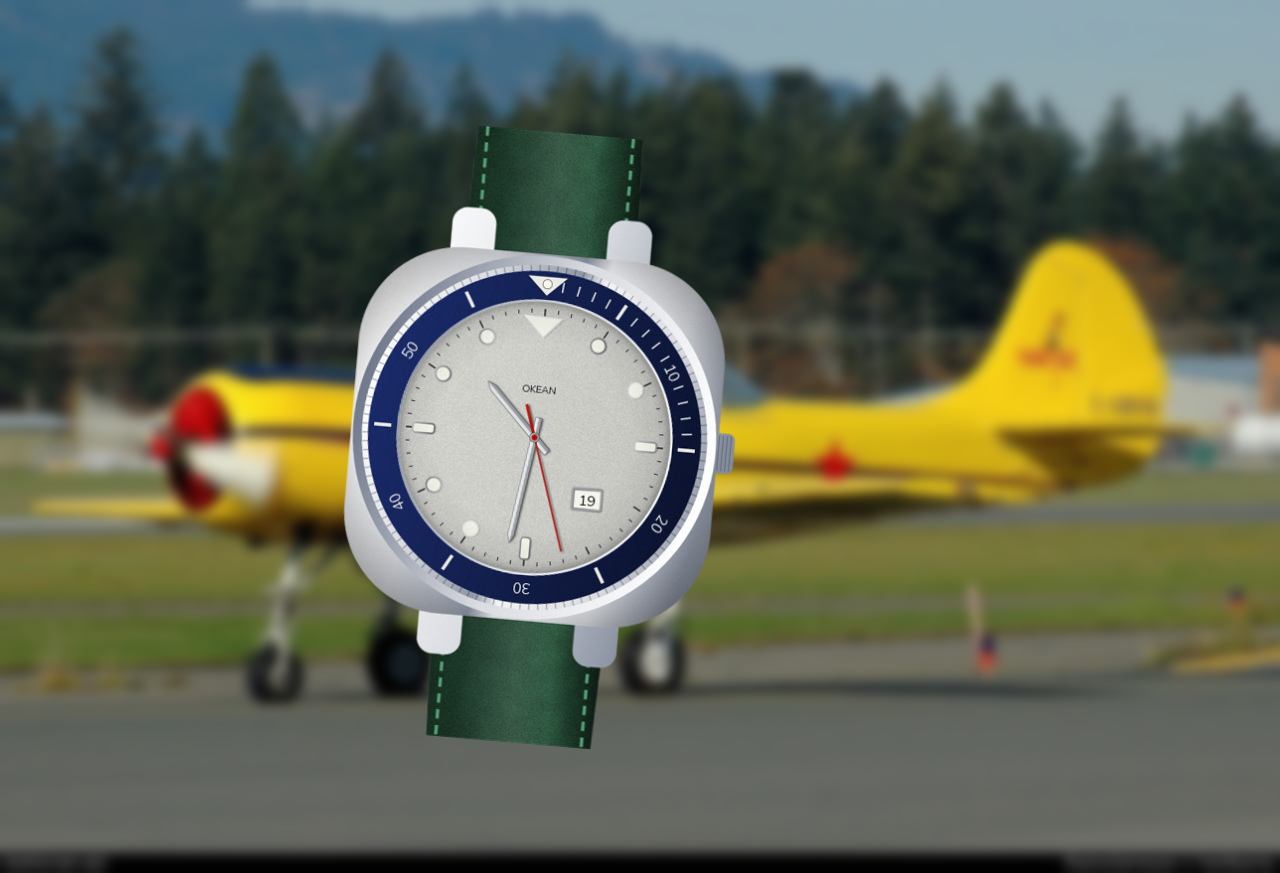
10:31:27
